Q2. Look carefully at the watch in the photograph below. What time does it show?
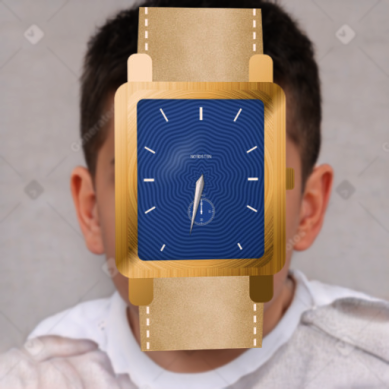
6:32
